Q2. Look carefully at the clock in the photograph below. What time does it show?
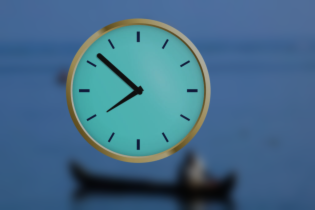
7:52
